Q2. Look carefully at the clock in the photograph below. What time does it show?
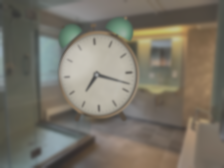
7:18
